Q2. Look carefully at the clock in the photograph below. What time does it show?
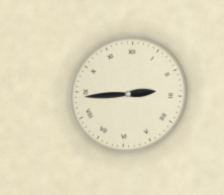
2:44
